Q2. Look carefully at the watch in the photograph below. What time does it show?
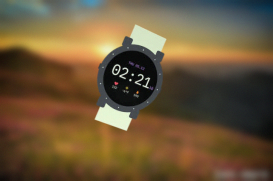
2:21
